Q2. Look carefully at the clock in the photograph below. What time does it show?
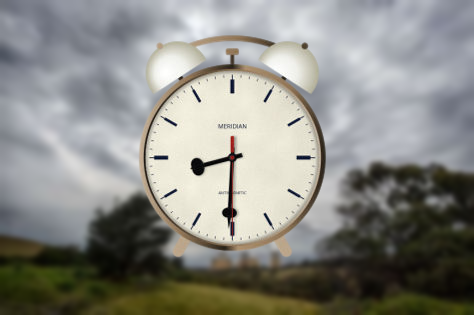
8:30:30
